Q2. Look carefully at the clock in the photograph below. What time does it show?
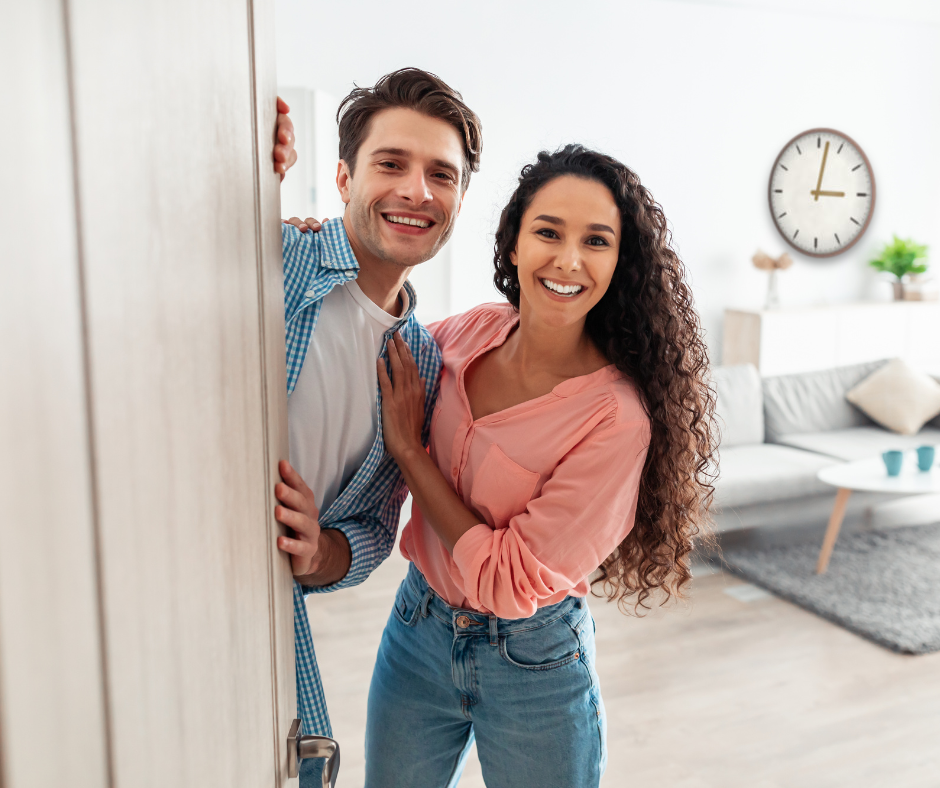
3:02
